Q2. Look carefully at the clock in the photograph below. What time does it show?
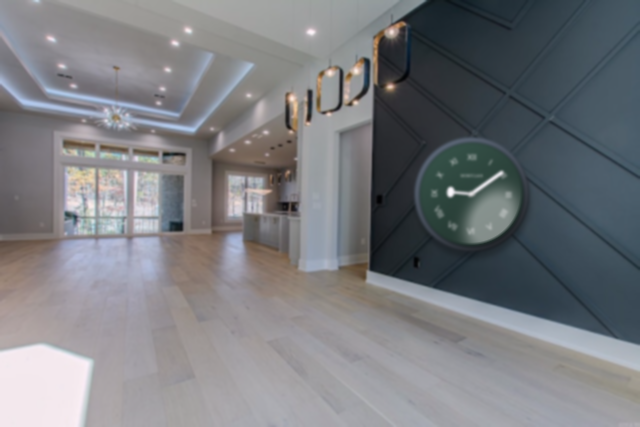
9:09
